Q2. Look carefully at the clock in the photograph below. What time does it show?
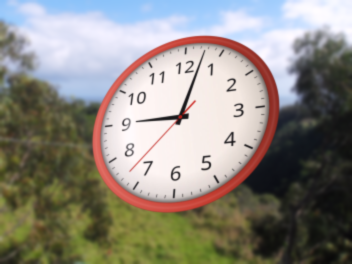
9:02:37
